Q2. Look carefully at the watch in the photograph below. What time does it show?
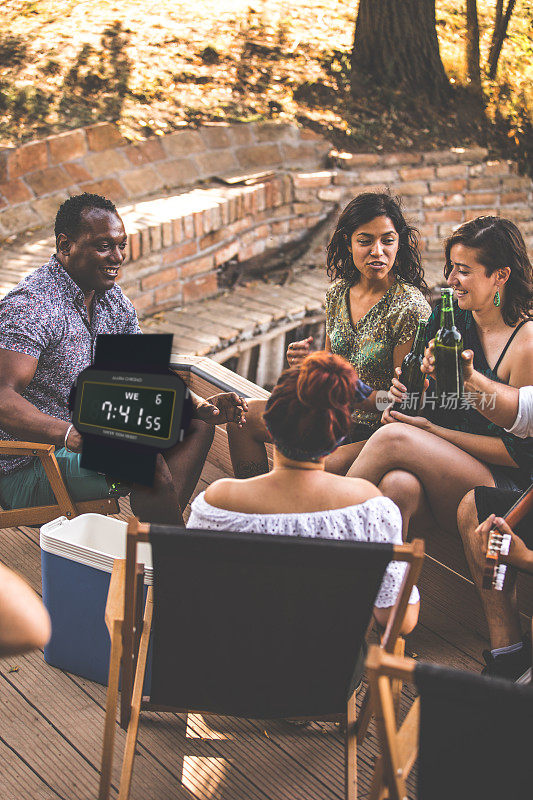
7:41:55
